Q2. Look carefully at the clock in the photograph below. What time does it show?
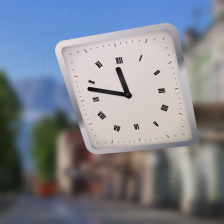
11:48
